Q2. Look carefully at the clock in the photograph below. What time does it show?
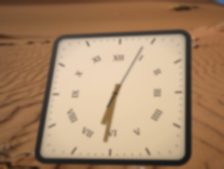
6:31:04
